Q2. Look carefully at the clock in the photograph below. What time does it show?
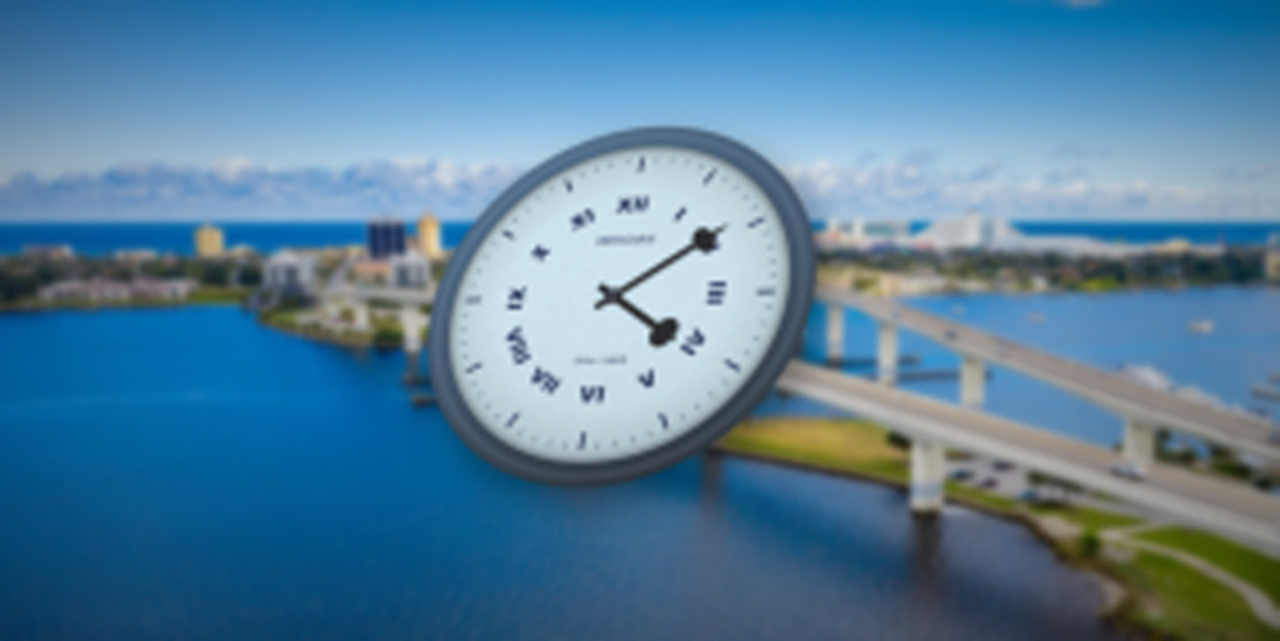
4:09
